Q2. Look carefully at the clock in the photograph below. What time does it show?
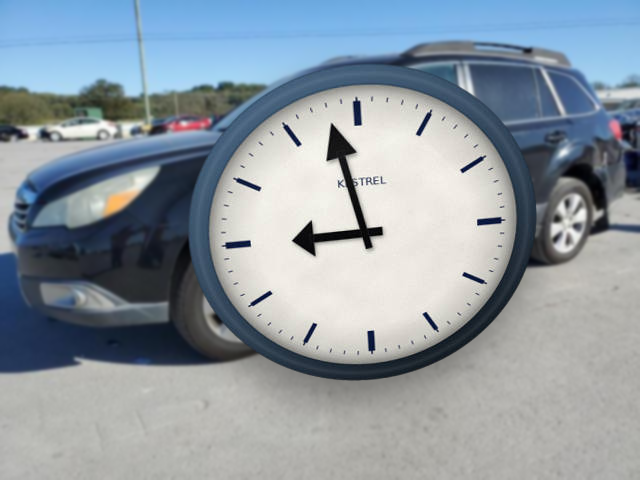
8:58
